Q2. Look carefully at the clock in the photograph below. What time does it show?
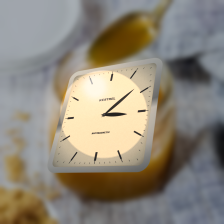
3:08
